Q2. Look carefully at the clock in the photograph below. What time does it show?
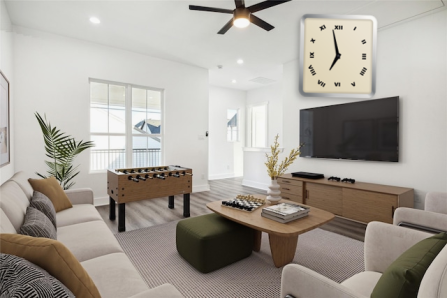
6:58
